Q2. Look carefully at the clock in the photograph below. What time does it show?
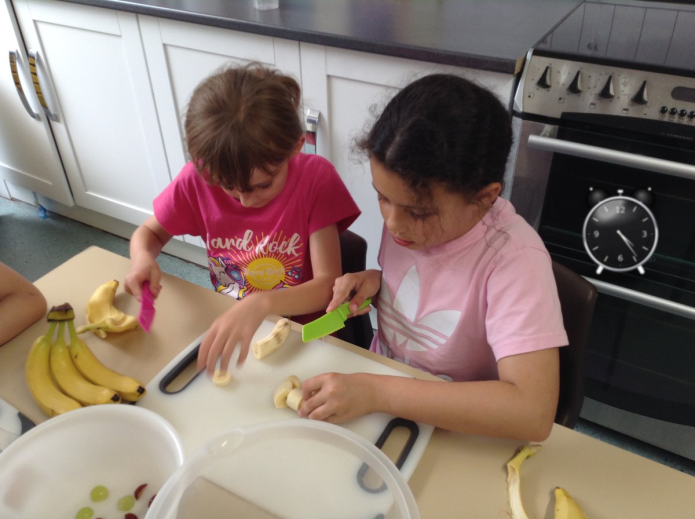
4:24
